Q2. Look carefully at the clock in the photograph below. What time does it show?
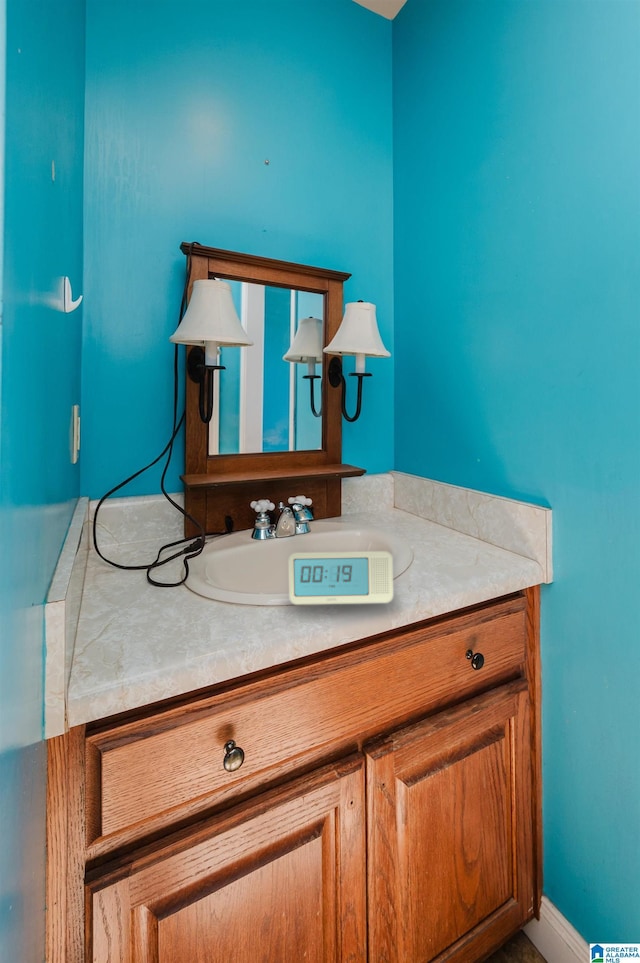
0:19
